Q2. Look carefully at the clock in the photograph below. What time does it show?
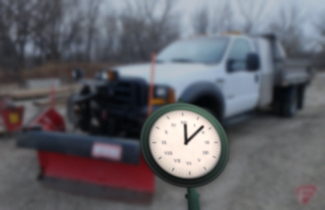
12:08
